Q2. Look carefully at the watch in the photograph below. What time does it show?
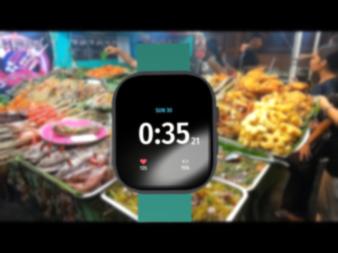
0:35:21
